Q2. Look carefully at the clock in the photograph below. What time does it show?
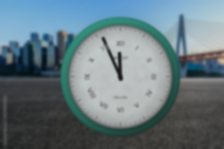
11:56
